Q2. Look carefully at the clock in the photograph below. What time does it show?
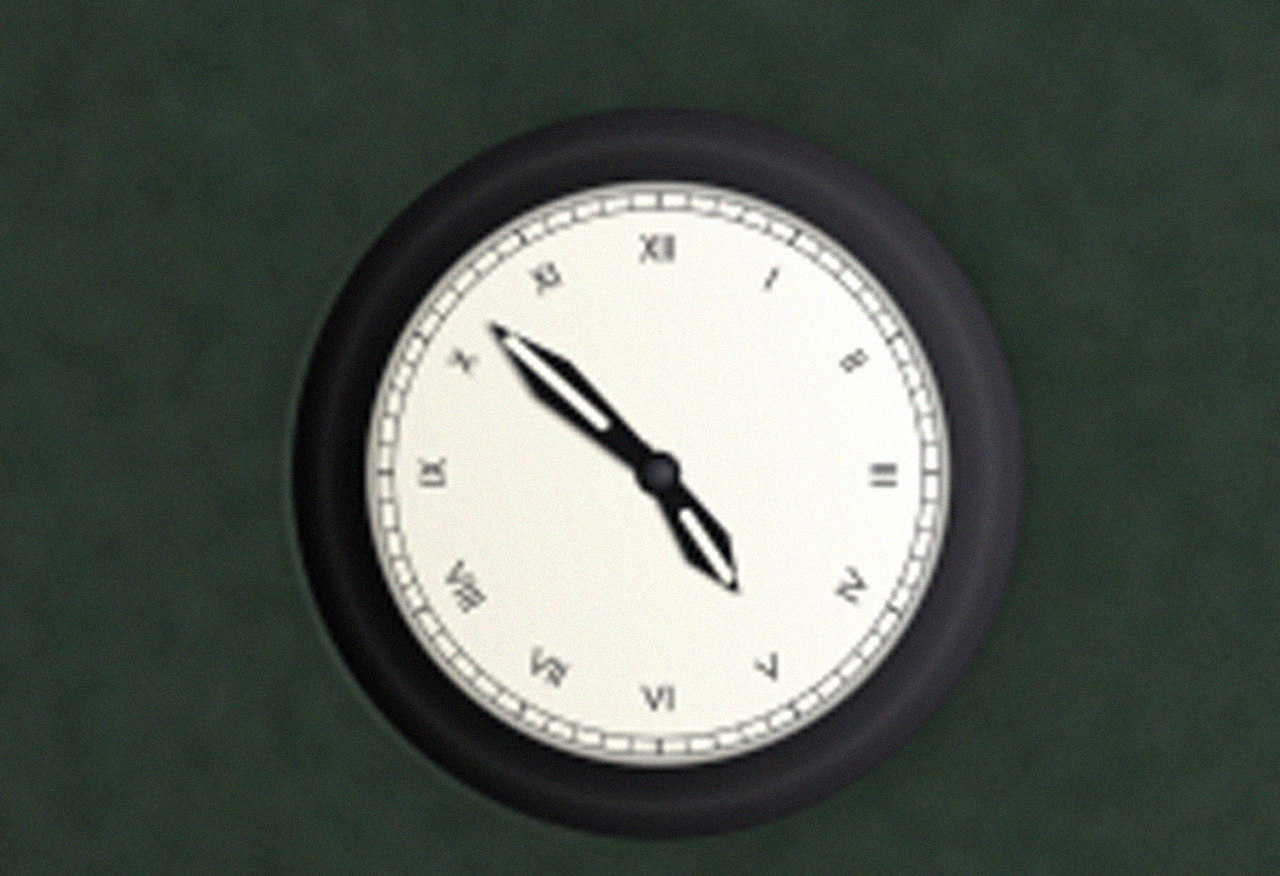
4:52
